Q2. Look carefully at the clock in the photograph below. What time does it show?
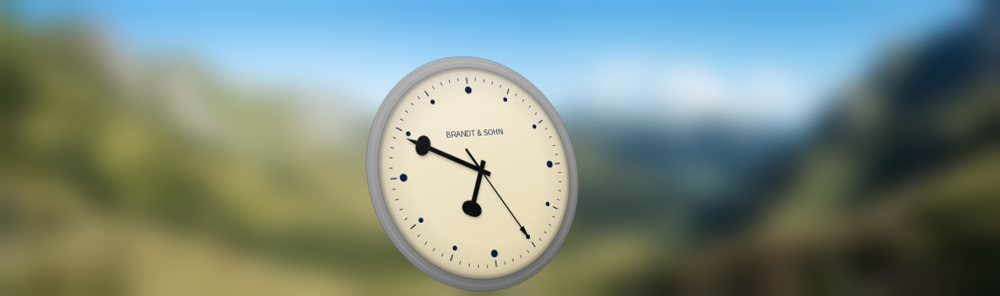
6:49:25
